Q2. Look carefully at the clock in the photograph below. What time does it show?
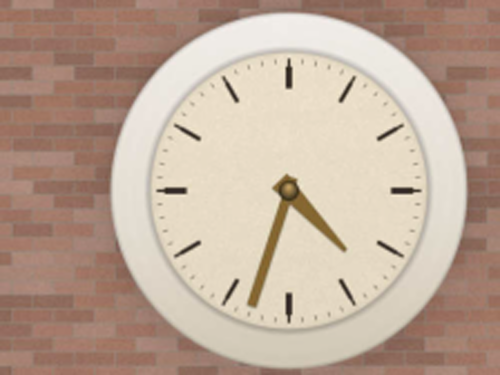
4:33
